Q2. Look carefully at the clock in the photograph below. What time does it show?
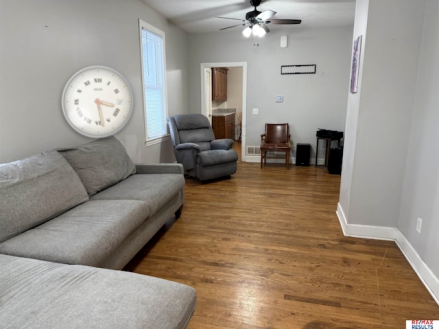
3:28
